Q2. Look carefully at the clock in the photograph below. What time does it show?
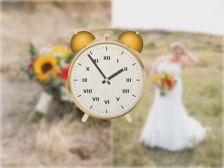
1:54
